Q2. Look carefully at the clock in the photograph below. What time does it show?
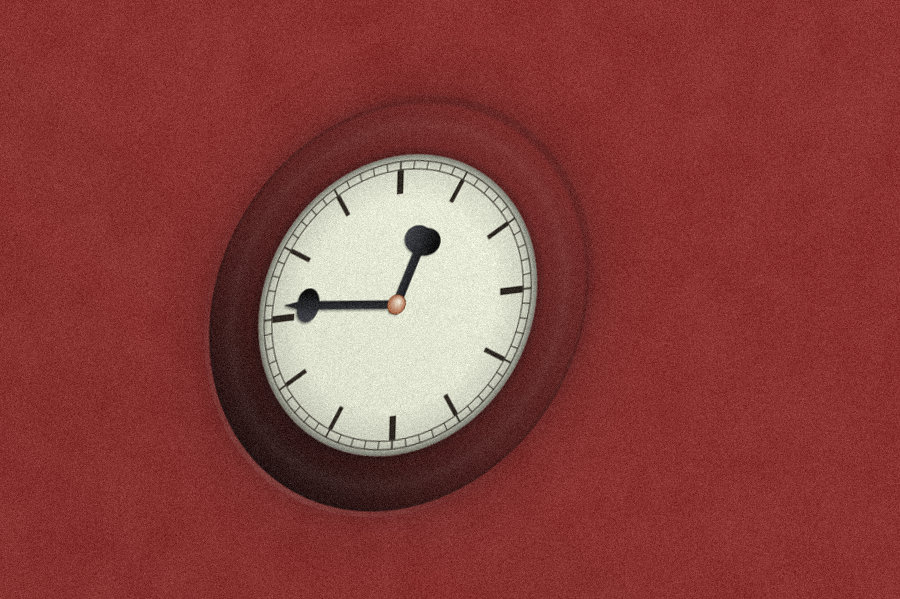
12:46
